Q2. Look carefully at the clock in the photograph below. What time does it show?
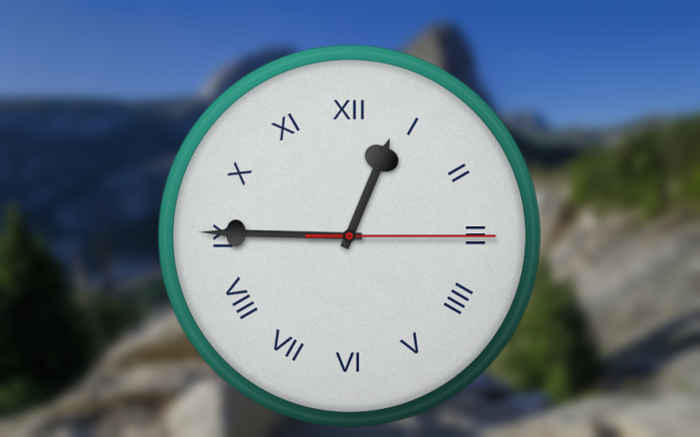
12:45:15
